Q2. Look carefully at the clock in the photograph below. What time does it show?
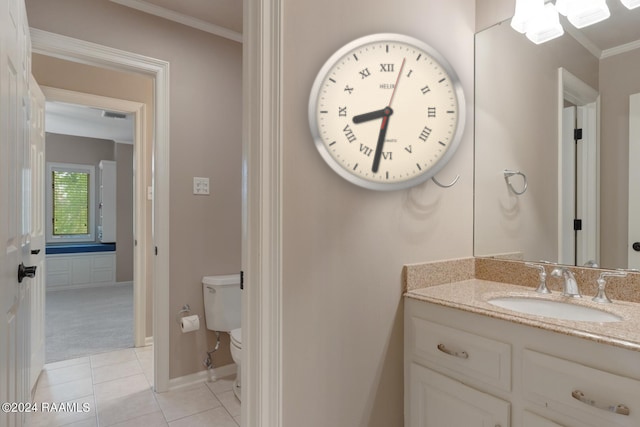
8:32:03
